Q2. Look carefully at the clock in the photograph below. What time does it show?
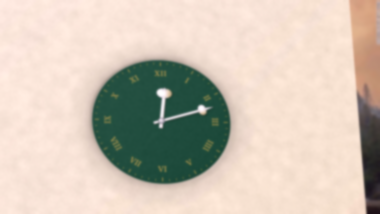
12:12
